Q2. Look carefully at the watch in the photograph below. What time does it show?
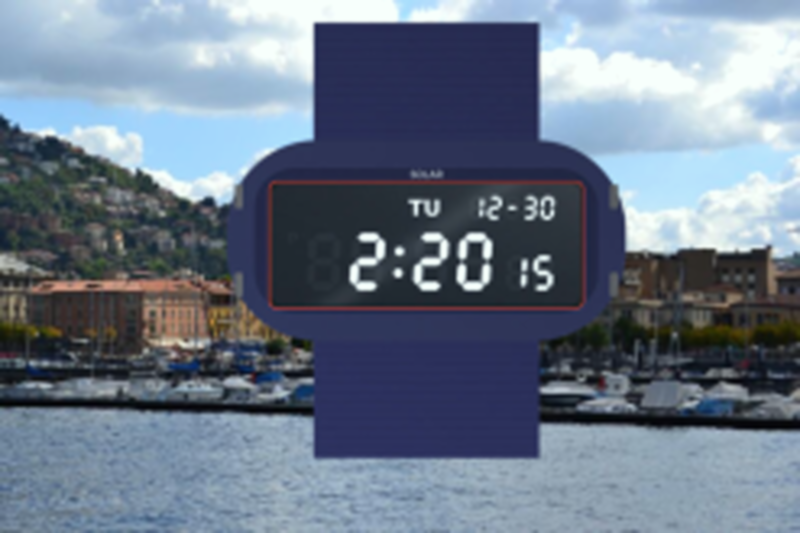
2:20:15
